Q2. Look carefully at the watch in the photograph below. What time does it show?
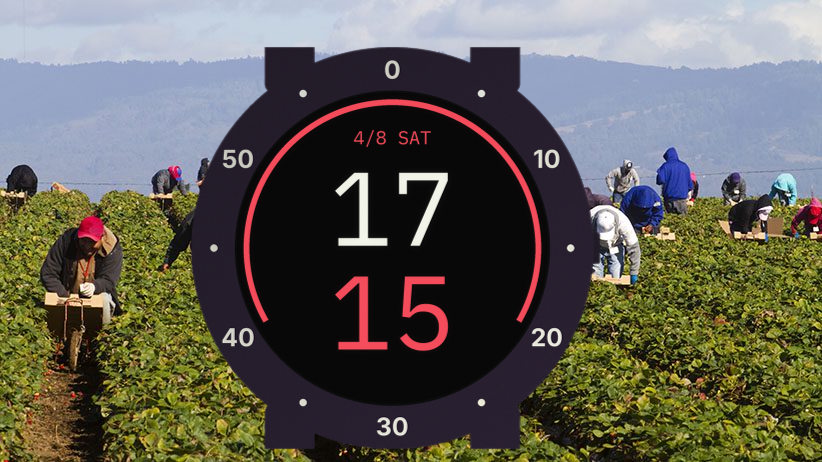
17:15
